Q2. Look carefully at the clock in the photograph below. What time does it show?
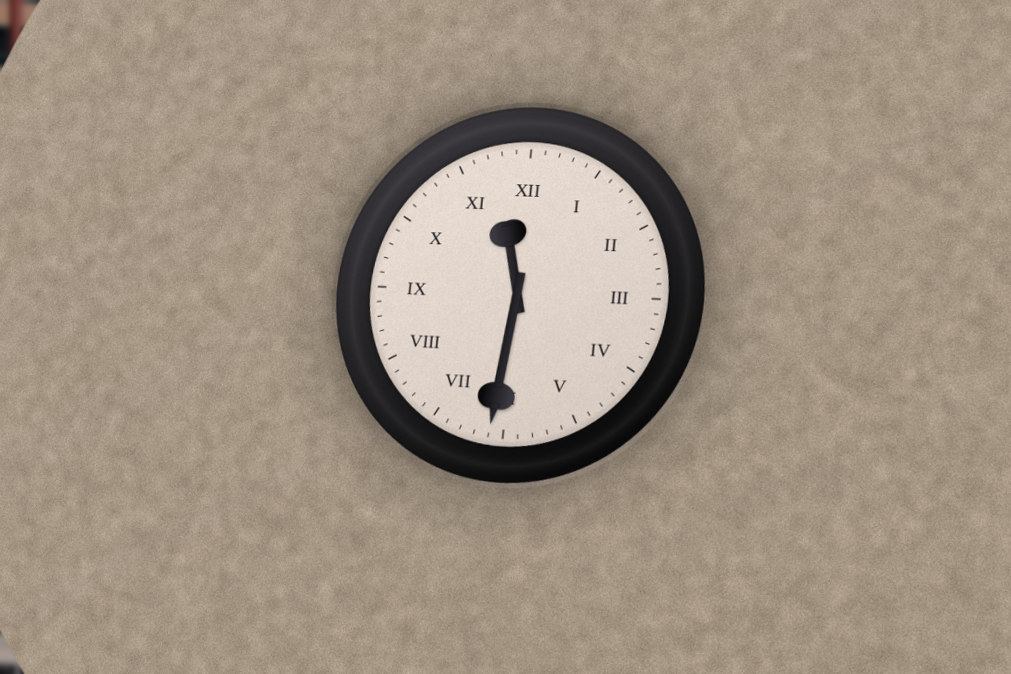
11:31
